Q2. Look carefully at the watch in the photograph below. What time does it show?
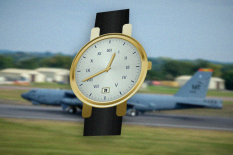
12:41
